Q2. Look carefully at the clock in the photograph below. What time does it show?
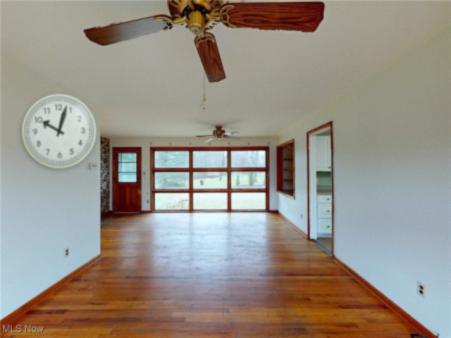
10:03
